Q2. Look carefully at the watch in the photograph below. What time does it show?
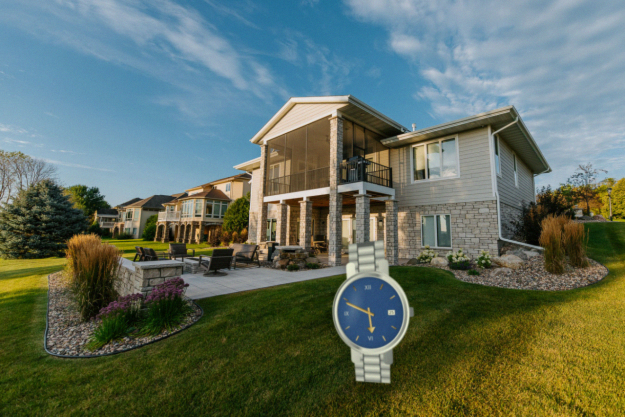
5:49
